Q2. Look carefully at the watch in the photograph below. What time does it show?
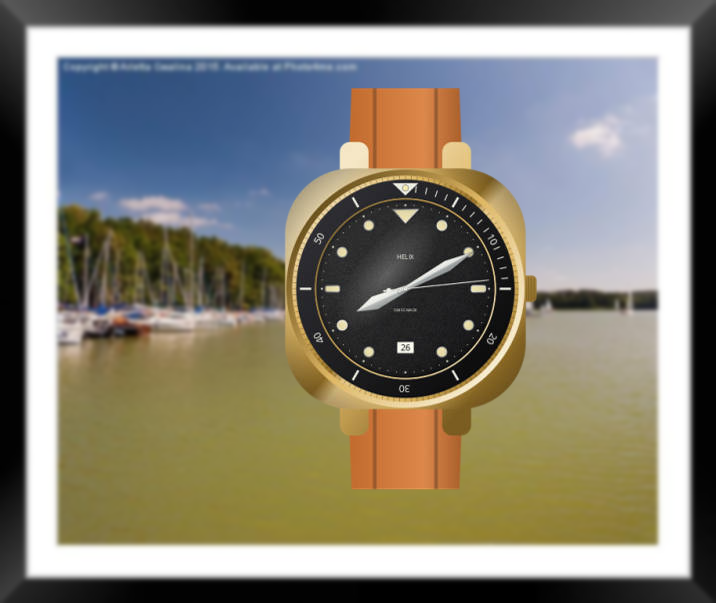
8:10:14
